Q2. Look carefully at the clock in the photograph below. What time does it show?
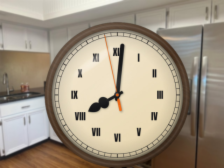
8:00:58
